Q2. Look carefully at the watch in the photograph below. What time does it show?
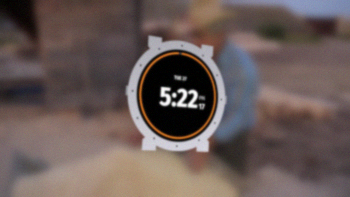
5:22
